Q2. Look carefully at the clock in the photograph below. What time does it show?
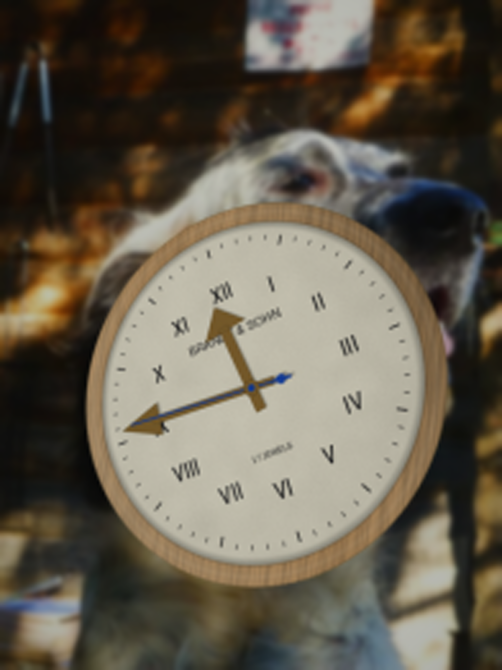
11:45:46
